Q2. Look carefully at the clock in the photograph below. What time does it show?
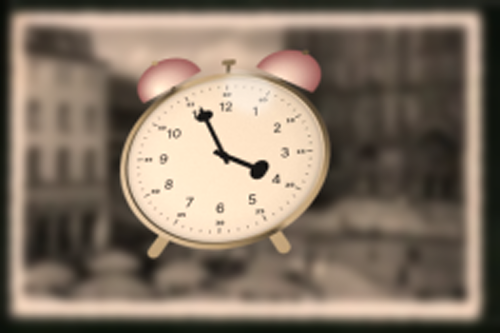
3:56
